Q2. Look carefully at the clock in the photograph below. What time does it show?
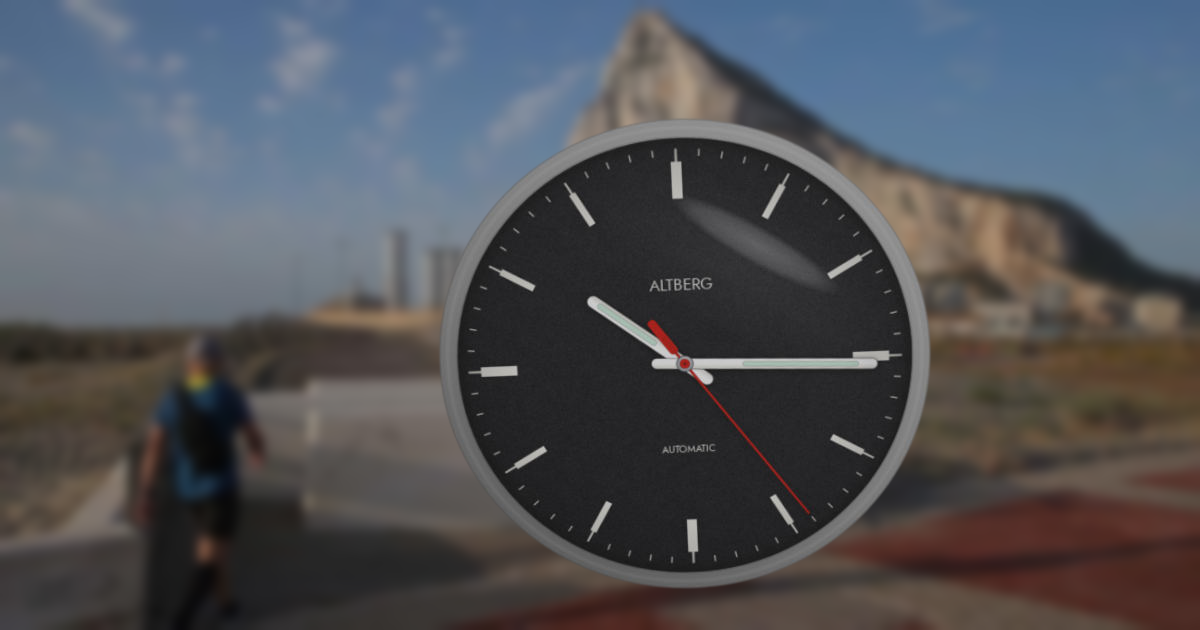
10:15:24
